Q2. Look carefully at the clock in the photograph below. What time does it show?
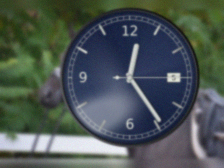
12:24:15
